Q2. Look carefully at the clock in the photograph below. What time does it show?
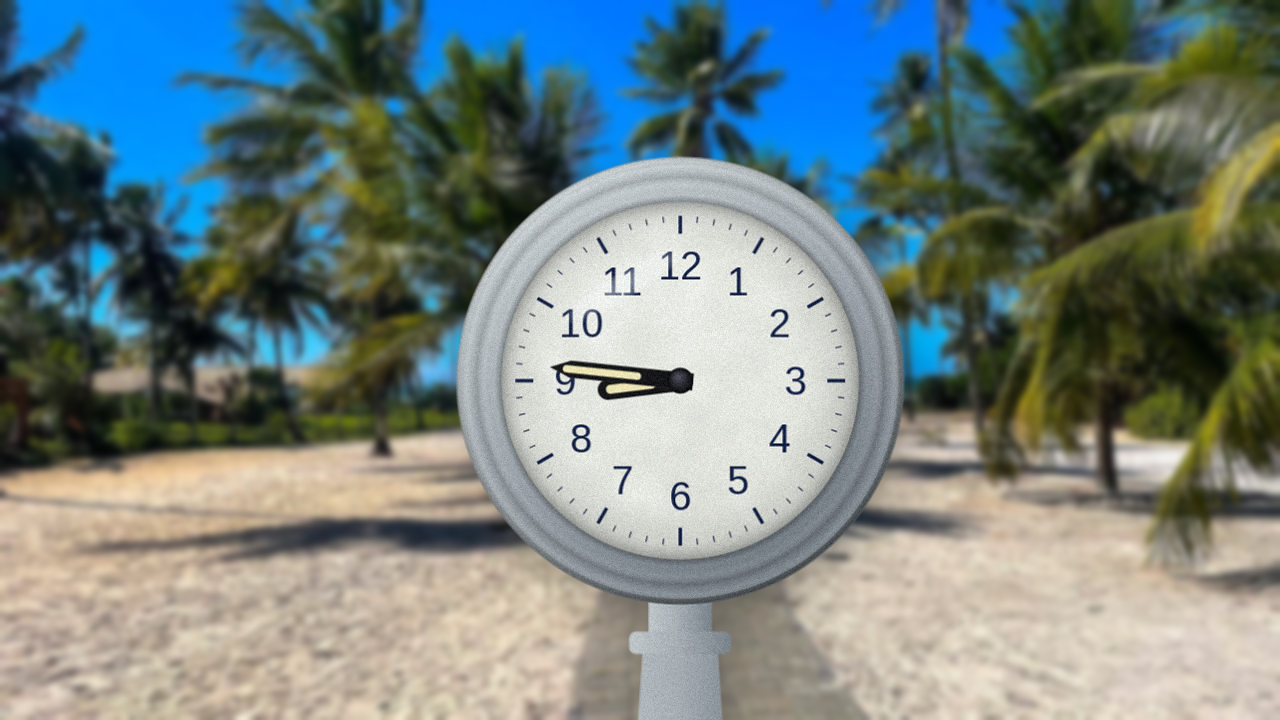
8:46
